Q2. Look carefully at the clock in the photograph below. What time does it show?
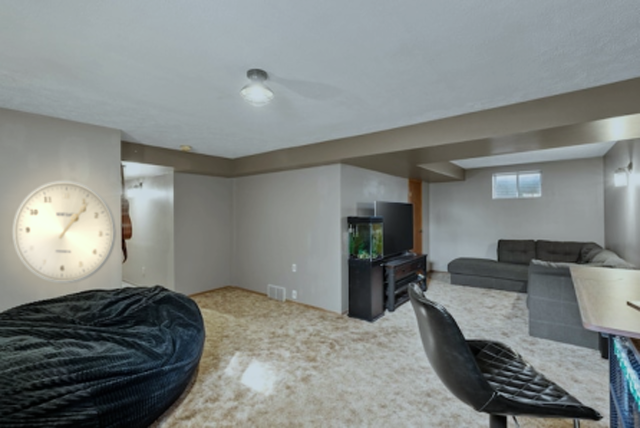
1:06
